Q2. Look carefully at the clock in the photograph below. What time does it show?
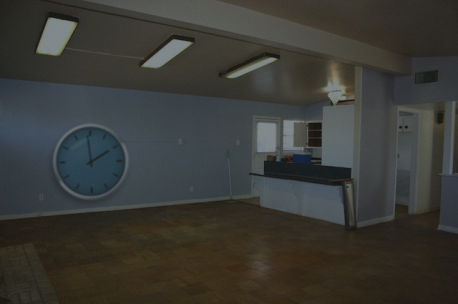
1:59
